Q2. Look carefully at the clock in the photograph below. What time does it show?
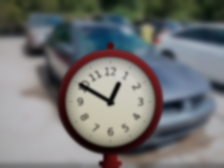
12:50
